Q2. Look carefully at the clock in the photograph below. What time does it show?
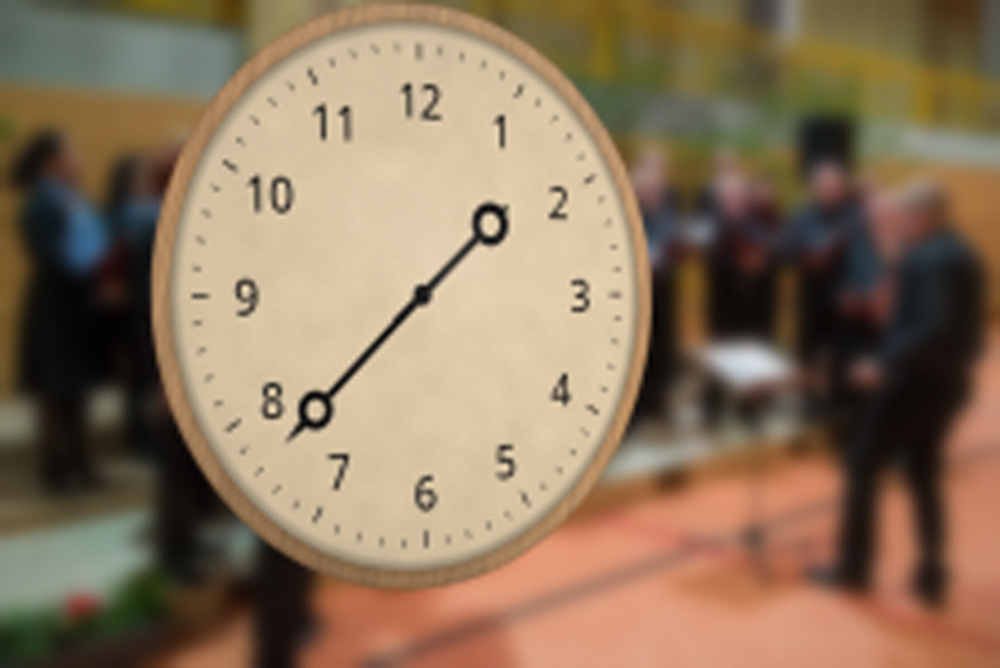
1:38
